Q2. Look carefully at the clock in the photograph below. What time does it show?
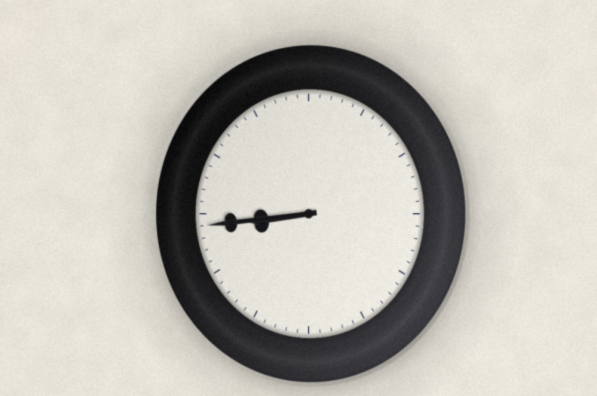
8:44
